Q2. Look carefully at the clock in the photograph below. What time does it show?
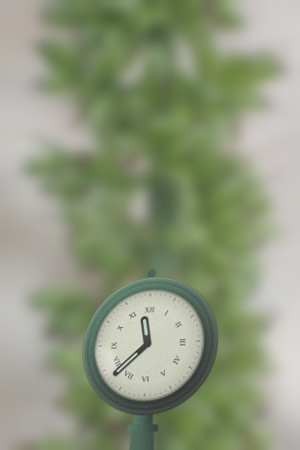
11:38
